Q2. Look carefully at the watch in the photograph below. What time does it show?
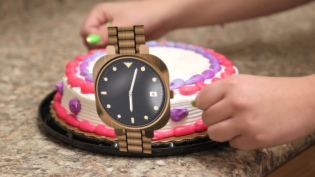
6:03
